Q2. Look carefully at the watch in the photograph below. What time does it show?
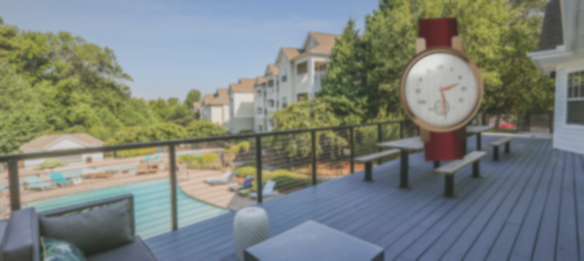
2:29
